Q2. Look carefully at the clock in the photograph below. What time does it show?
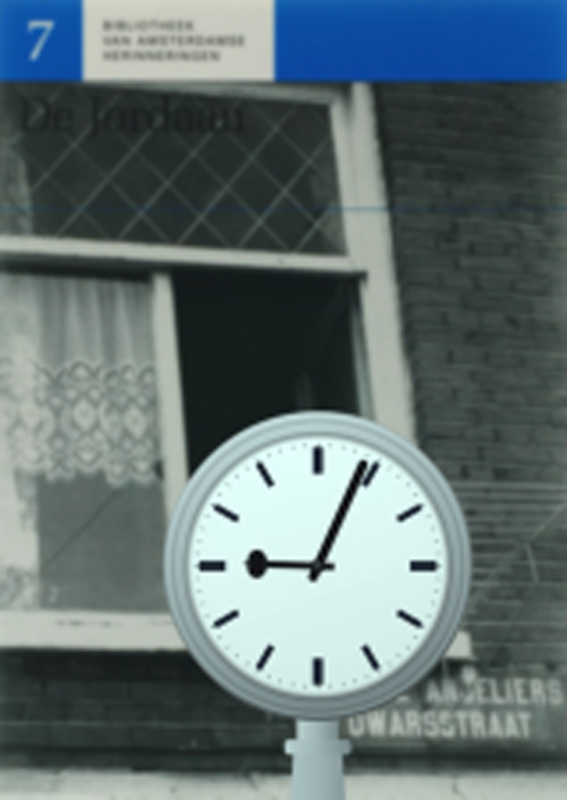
9:04
